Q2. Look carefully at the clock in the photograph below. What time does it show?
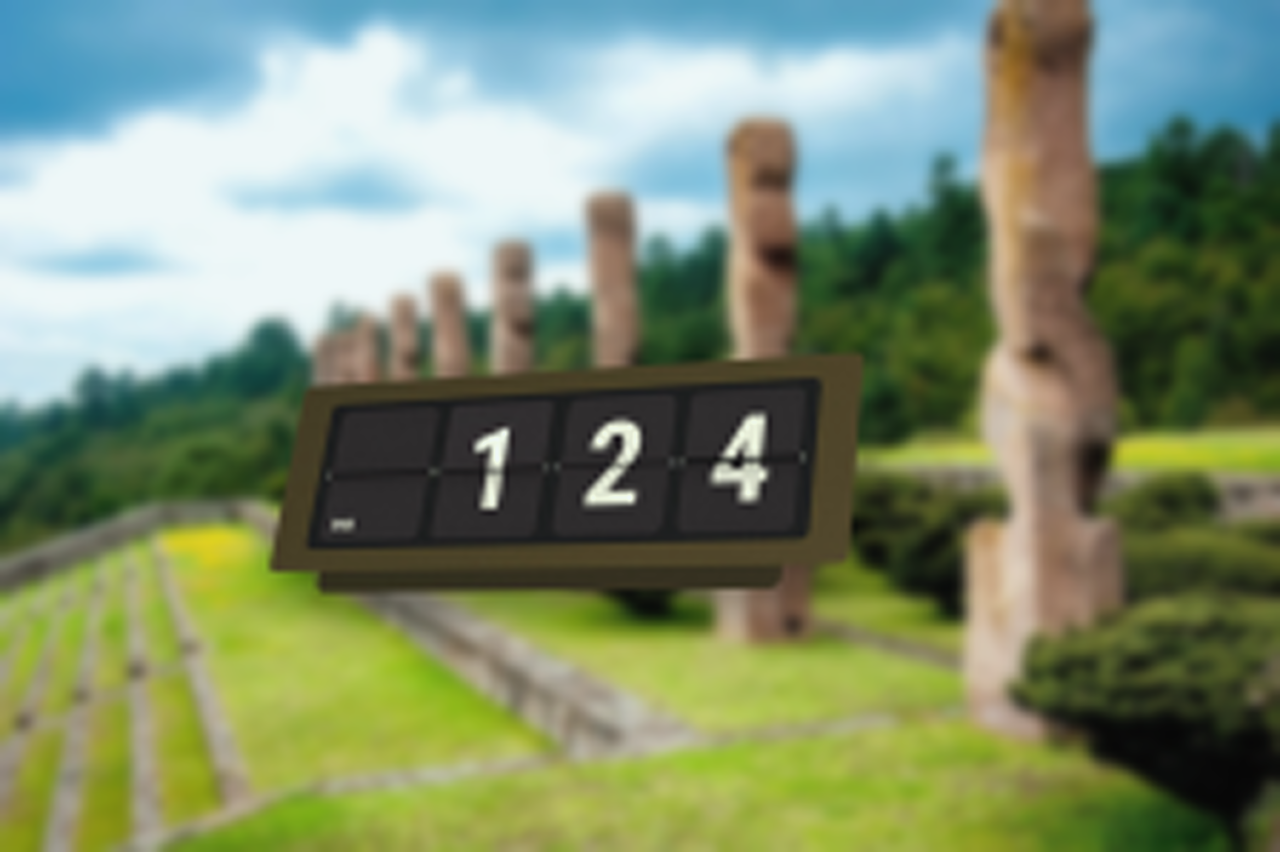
1:24
